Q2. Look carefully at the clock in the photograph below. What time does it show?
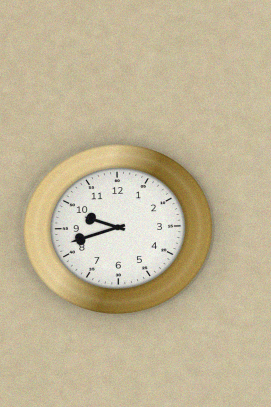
9:42
